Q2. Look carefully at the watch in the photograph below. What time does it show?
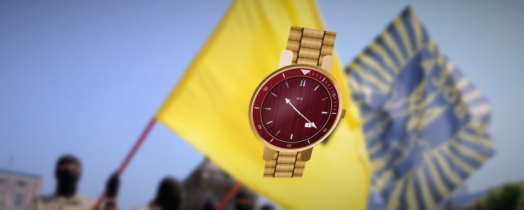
10:21
